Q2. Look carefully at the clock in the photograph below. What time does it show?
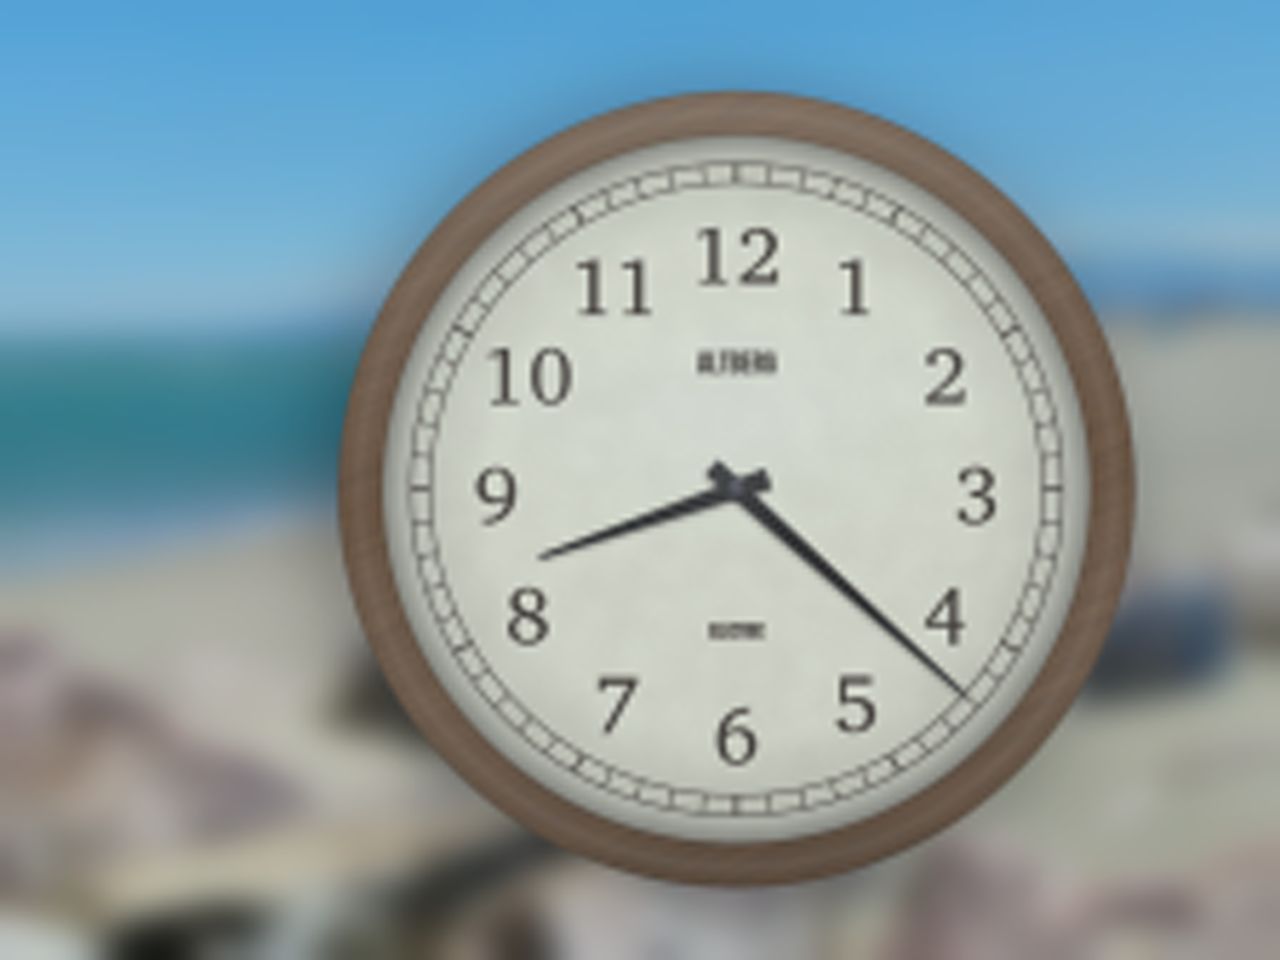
8:22
